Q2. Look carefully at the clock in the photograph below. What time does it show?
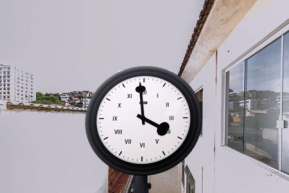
3:59
